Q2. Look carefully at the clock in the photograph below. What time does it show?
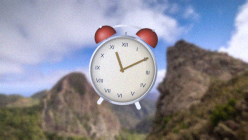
11:10
